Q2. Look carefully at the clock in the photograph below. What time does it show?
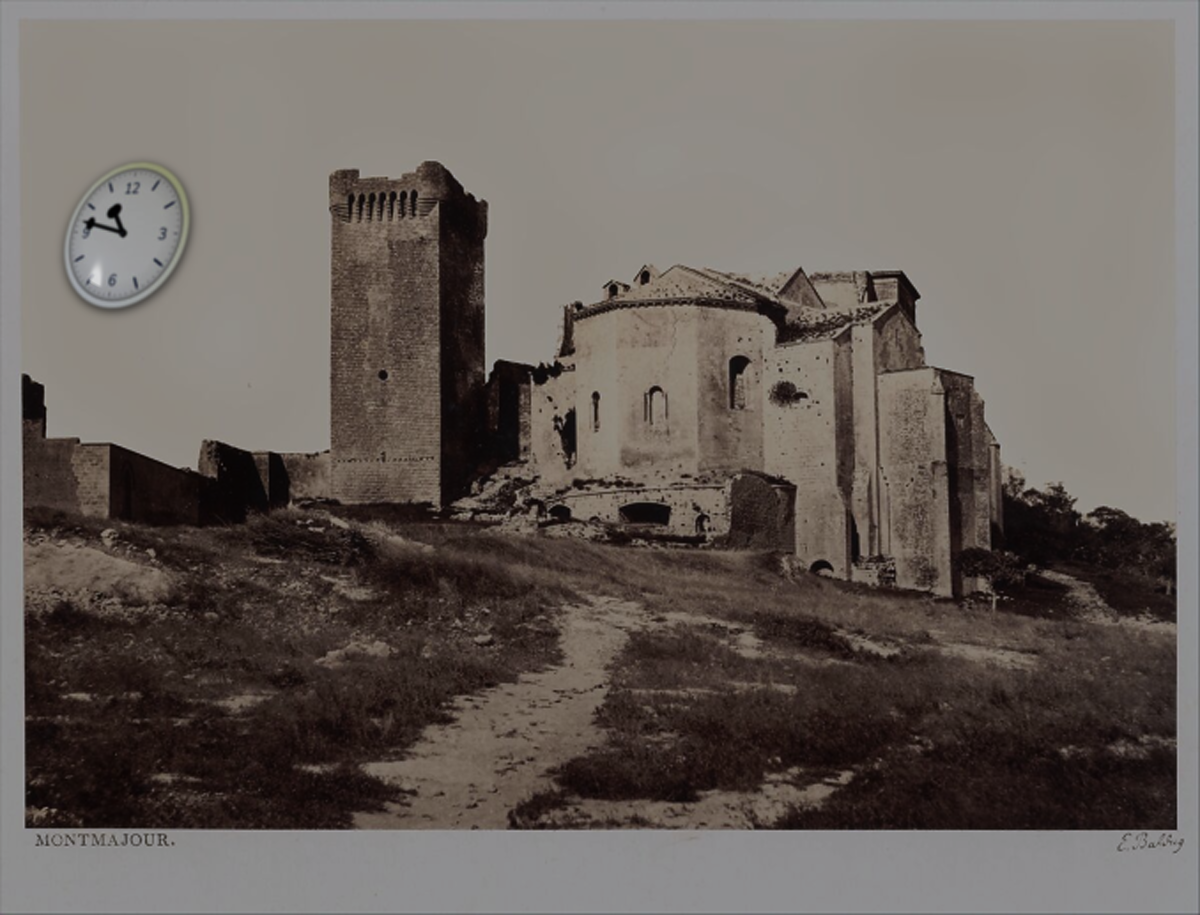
10:47
